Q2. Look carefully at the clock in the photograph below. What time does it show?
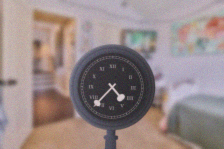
4:37
